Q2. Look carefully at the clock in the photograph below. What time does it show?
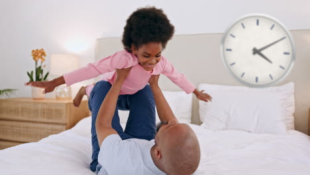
4:10
